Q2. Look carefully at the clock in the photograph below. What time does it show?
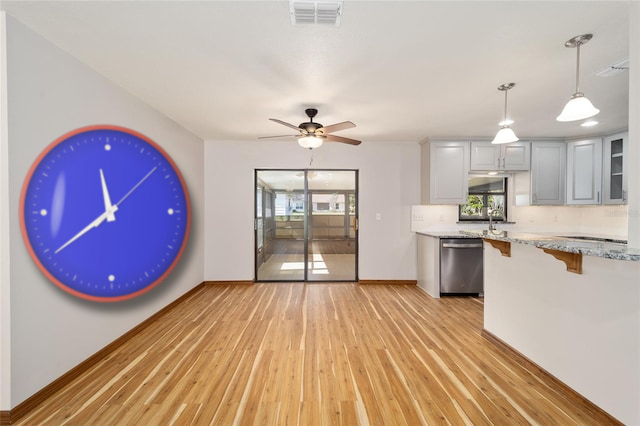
11:39:08
